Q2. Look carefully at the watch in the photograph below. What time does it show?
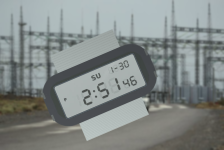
2:51:46
